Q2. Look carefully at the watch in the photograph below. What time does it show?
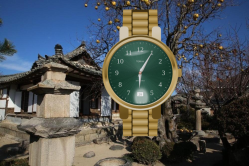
6:05
